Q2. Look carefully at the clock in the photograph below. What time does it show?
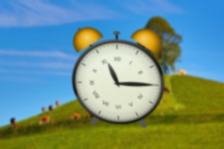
11:15
